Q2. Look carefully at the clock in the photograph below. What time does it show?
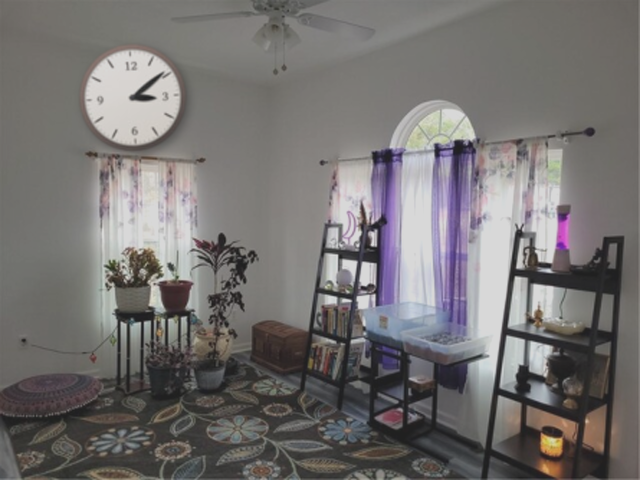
3:09
